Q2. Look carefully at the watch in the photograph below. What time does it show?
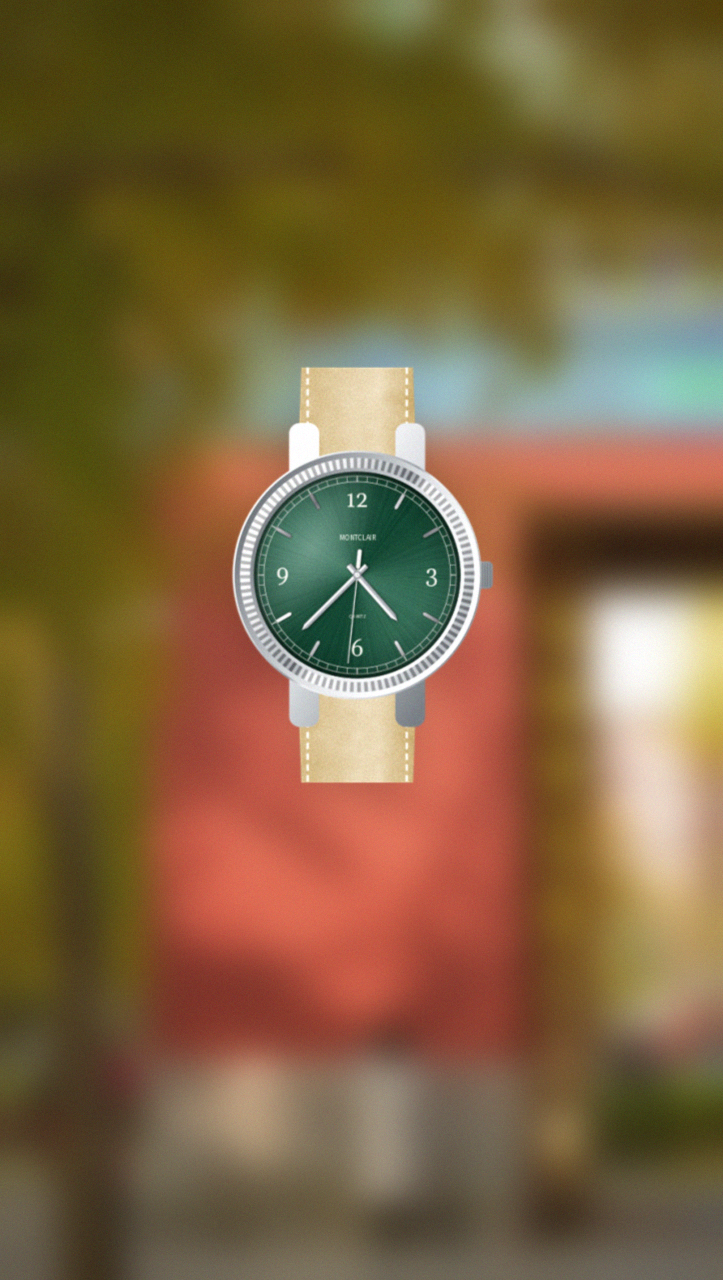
4:37:31
